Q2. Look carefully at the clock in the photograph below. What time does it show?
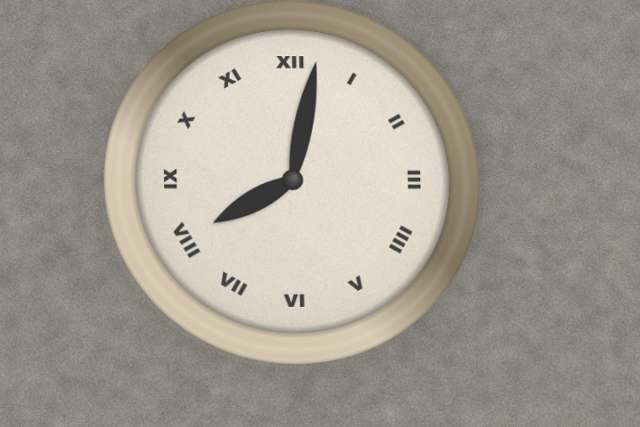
8:02
